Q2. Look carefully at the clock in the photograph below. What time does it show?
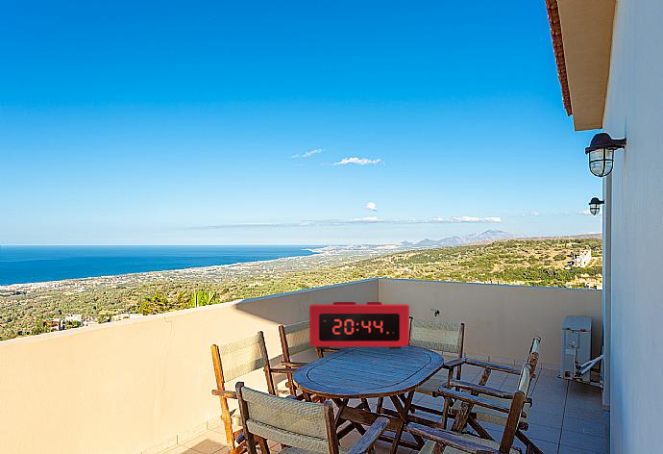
20:44
